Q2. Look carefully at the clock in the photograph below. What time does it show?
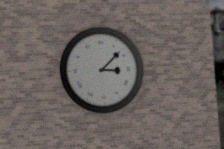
3:08
